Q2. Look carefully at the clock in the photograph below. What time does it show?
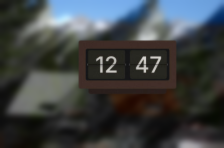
12:47
